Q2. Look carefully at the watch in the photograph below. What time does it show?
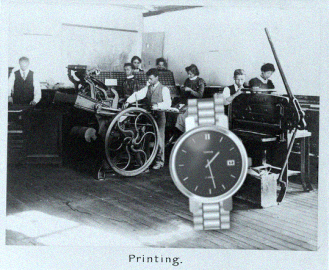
1:28
